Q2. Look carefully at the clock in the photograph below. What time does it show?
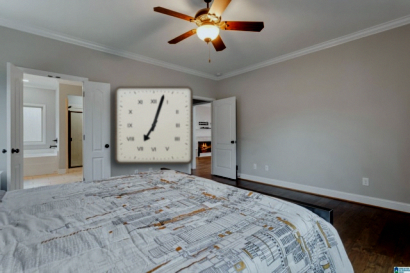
7:03
